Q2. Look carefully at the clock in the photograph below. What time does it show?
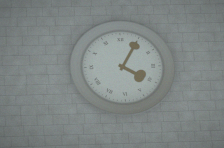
4:05
